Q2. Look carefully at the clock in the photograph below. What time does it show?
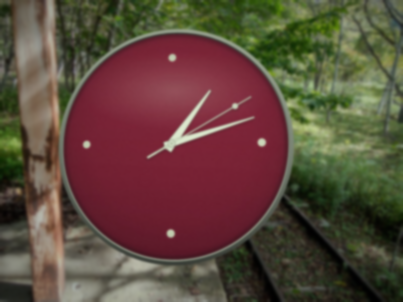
1:12:10
